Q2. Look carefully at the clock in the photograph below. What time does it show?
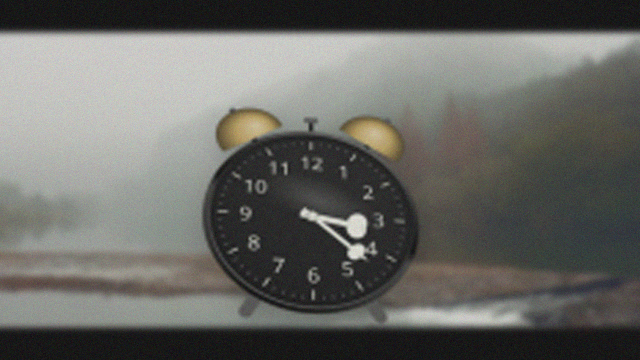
3:22
